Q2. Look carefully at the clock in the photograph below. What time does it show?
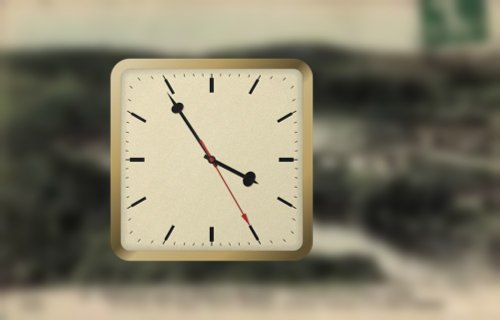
3:54:25
